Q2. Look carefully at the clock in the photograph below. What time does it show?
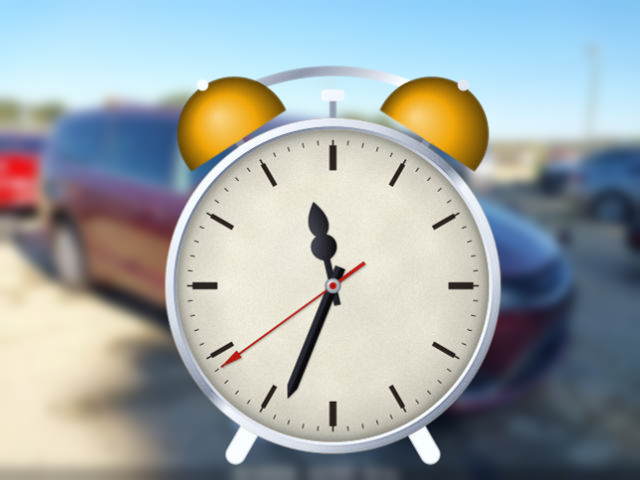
11:33:39
